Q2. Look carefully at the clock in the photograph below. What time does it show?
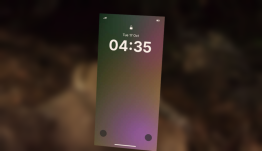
4:35
